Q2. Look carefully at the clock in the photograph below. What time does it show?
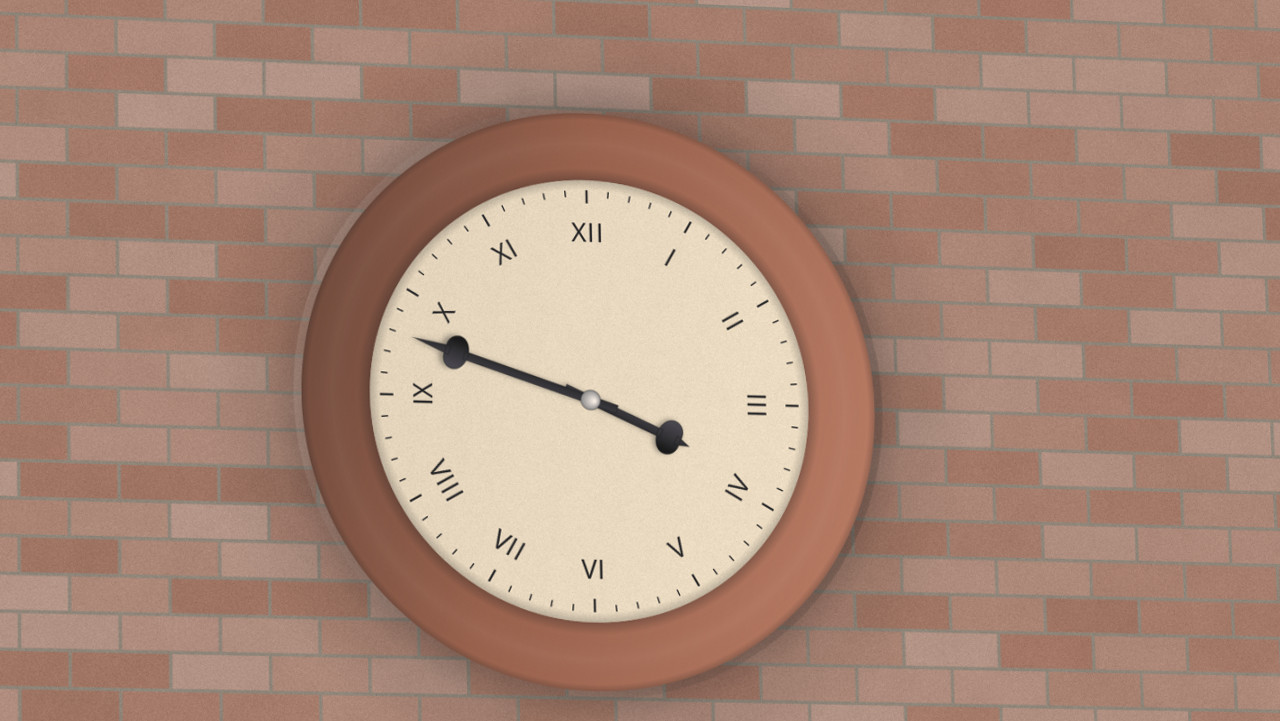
3:48
